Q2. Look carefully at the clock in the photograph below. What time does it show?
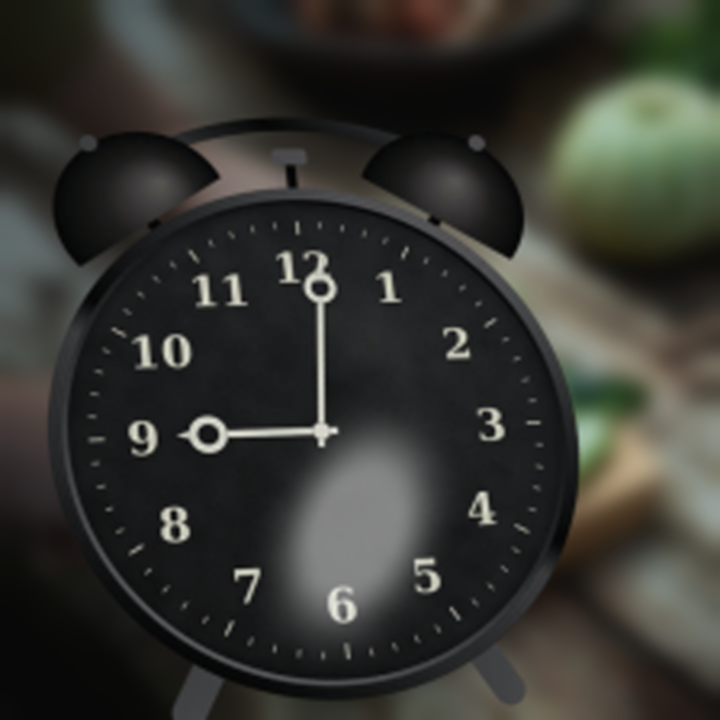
9:01
